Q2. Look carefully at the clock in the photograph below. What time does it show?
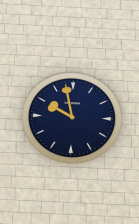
9:58
